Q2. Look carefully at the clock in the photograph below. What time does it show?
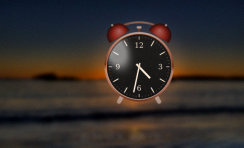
4:32
